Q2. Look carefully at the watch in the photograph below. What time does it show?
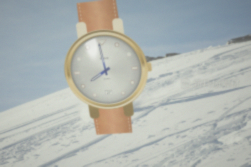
7:59
